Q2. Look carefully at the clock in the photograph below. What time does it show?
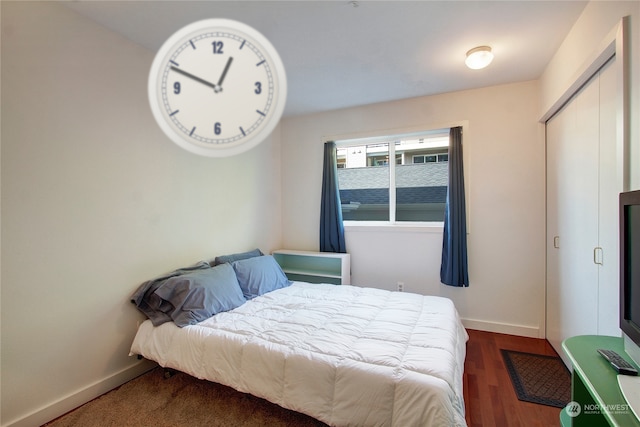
12:49
